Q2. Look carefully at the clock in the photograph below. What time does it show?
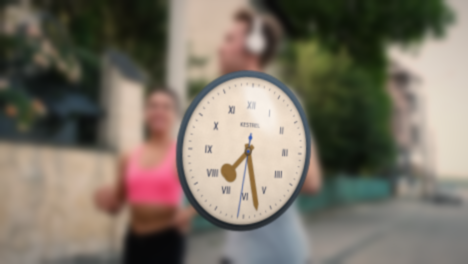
7:27:31
